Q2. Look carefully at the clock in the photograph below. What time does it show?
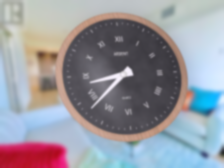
8:38
